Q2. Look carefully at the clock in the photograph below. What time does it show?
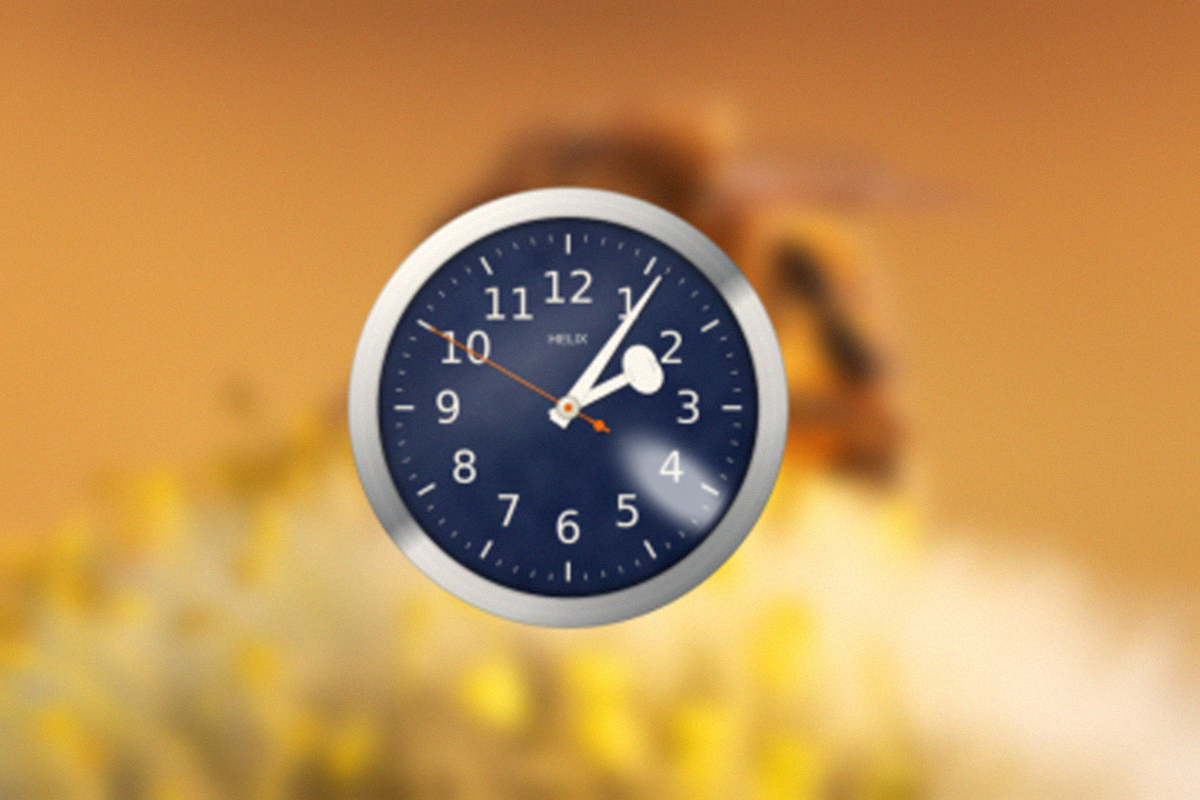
2:05:50
